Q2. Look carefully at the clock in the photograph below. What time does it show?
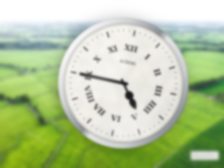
4:45
